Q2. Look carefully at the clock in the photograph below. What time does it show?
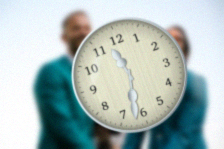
11:32
